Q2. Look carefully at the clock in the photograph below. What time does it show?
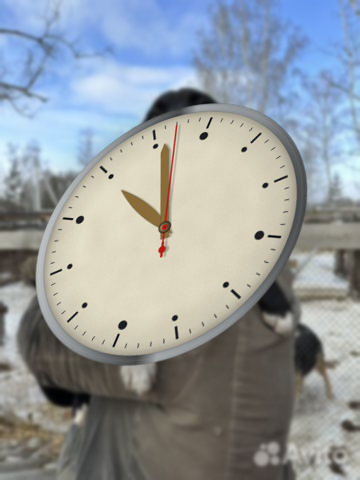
9:55:57
